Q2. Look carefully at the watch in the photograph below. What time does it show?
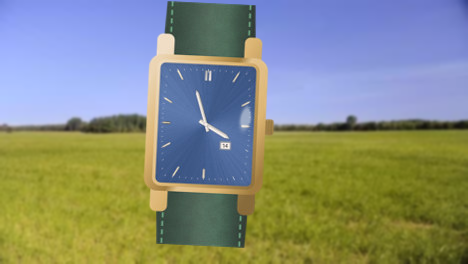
3:57
